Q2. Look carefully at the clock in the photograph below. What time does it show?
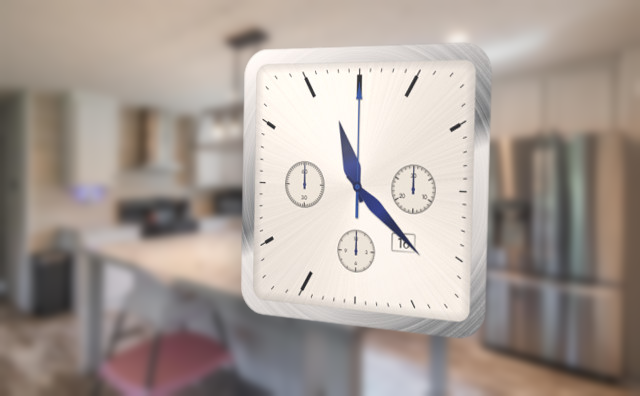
11:22
